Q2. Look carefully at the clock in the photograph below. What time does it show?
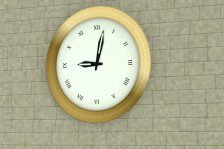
9:02
